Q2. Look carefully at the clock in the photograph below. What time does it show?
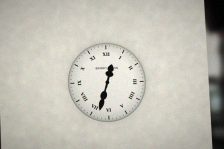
12:33
